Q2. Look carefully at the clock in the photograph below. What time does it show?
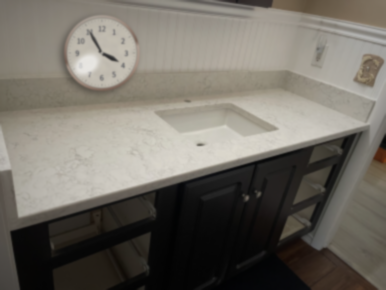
3:55
